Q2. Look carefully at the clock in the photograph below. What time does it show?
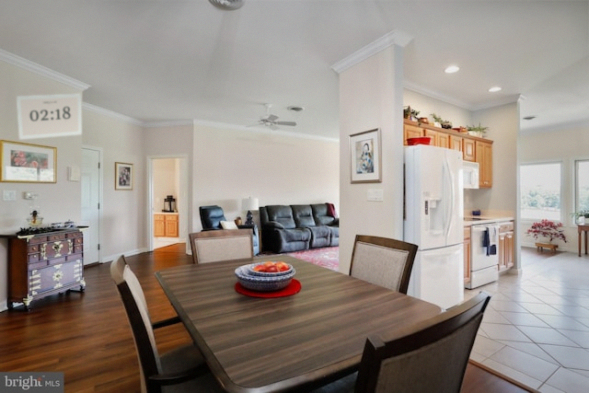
2:18
